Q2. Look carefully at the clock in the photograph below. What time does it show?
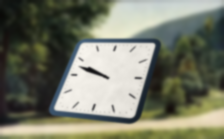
9:48
